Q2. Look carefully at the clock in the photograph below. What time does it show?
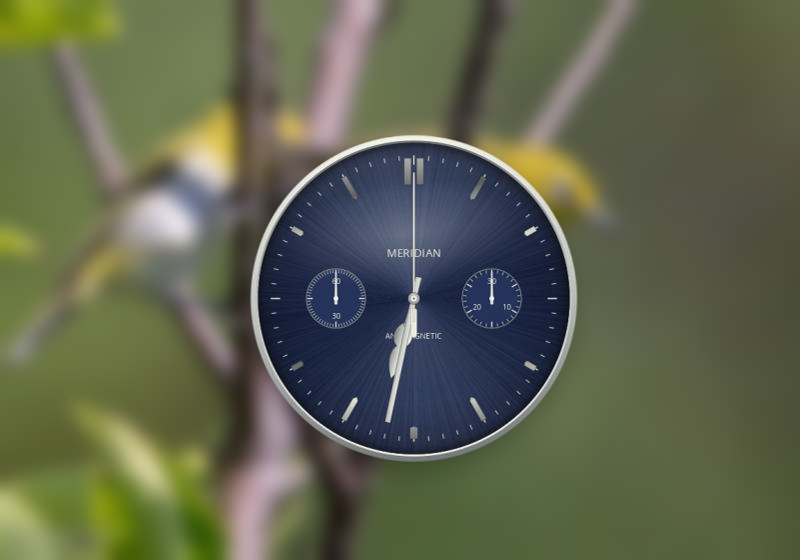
6:32
